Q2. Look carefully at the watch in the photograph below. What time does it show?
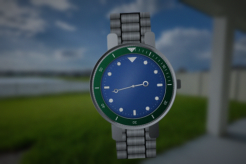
2:43
